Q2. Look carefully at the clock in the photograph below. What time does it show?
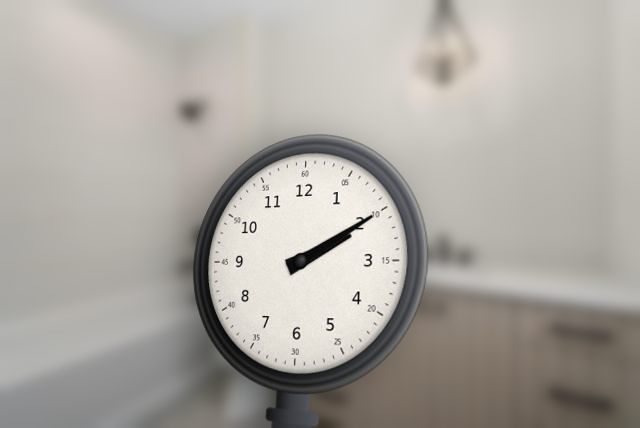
2:10
